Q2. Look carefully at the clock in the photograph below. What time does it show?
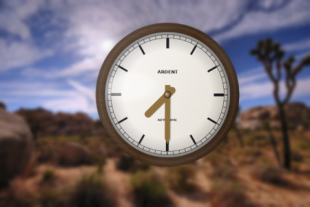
7:30
